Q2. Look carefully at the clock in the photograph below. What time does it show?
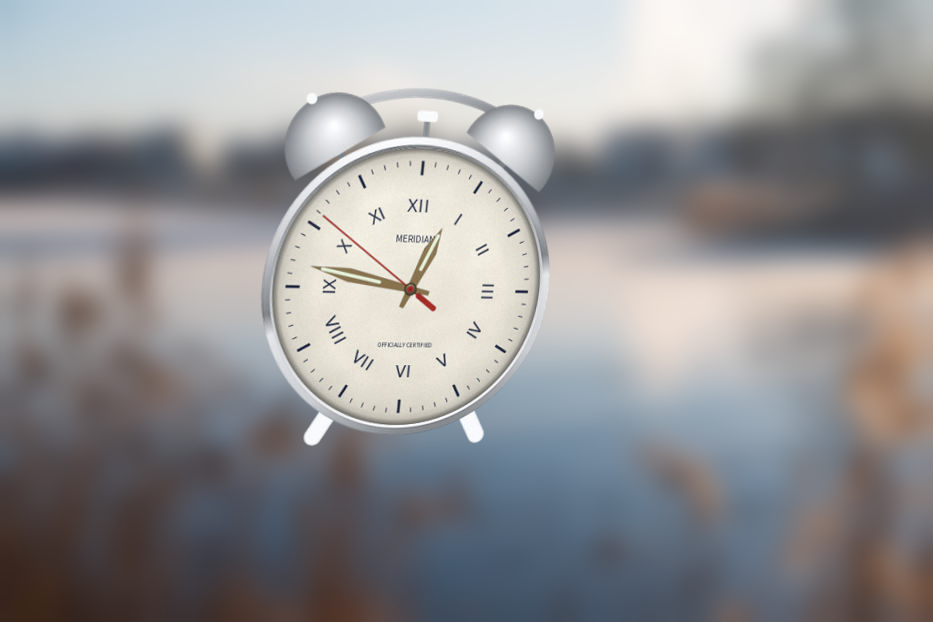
12:46:51
